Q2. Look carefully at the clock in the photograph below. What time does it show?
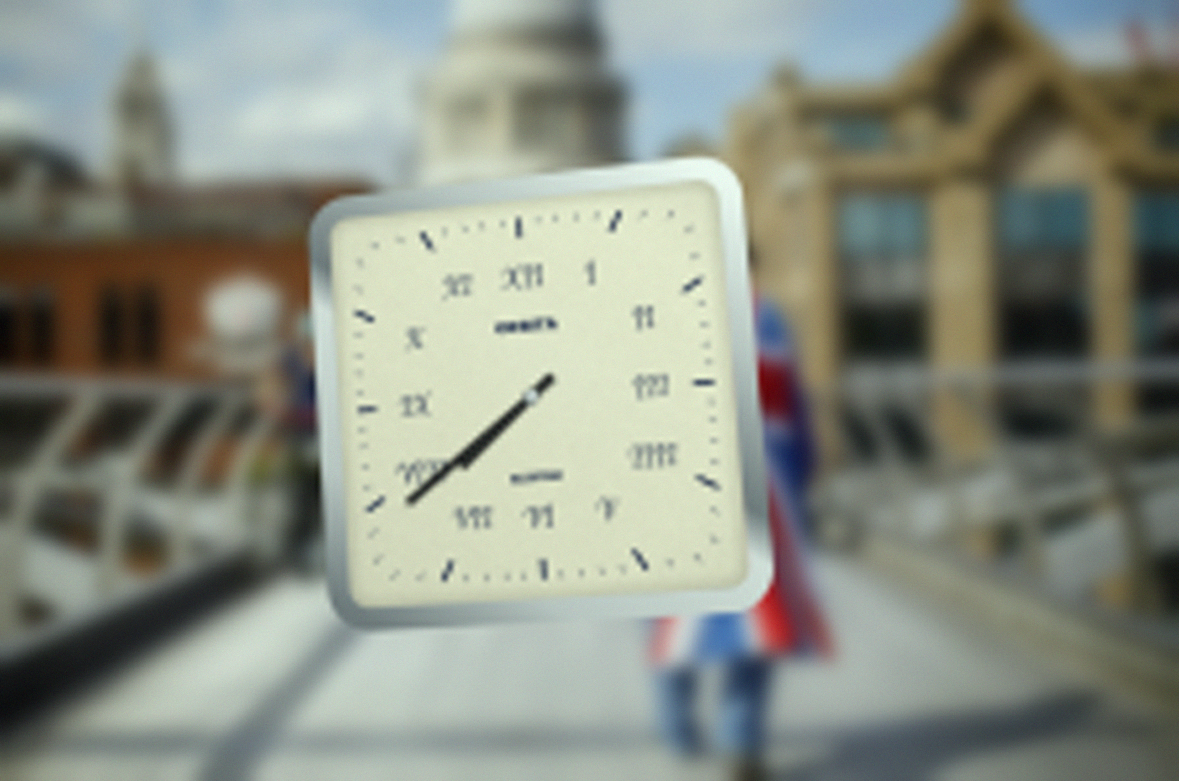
7:39
